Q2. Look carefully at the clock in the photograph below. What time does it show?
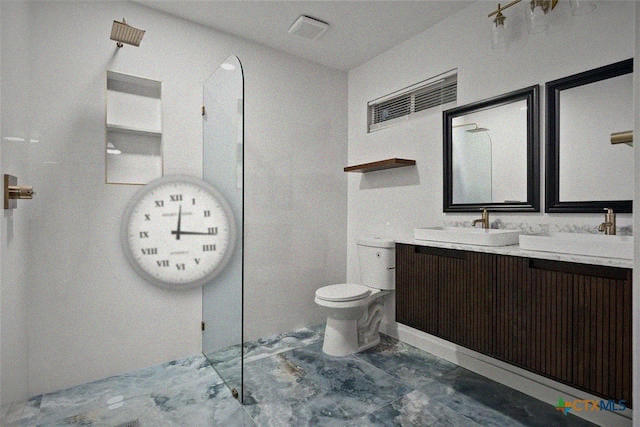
12:16
